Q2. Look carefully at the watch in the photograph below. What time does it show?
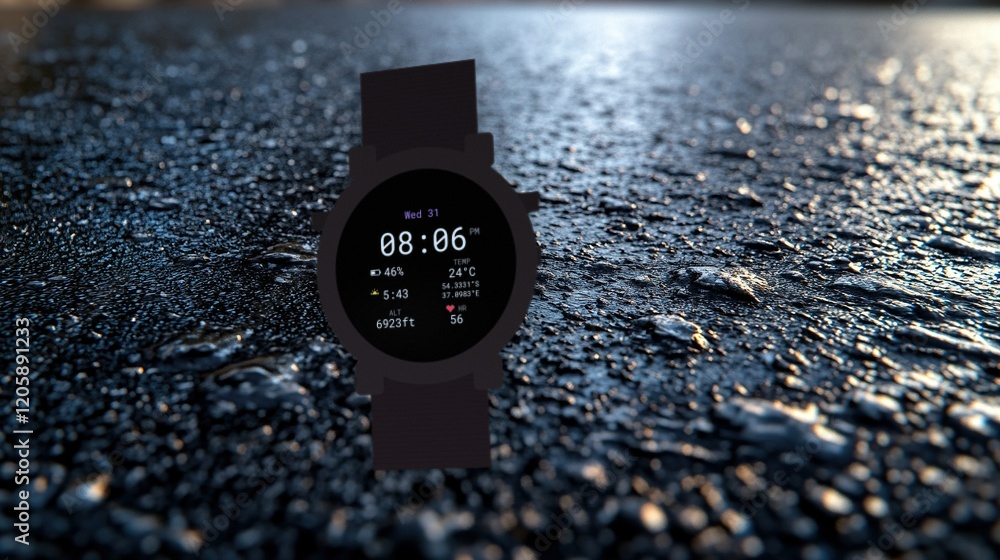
8:06
